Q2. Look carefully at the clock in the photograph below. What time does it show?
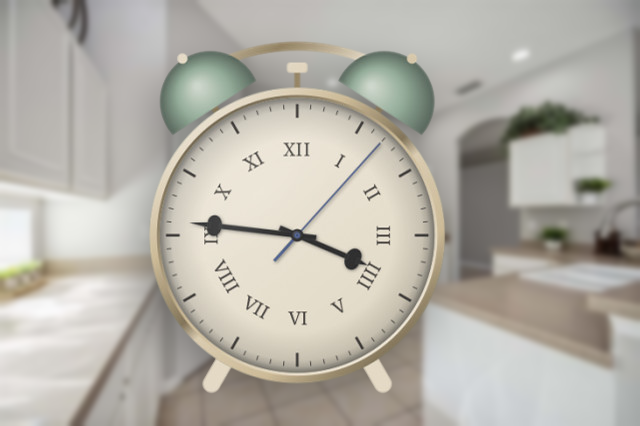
3:46:07
